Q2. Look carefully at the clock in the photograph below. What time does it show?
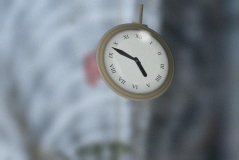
4:48
